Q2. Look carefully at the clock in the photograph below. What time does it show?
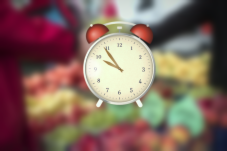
9:54
